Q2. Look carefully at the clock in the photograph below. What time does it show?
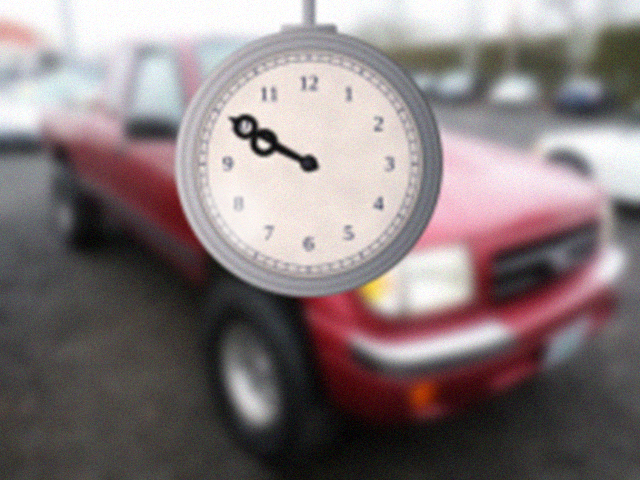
9:50
